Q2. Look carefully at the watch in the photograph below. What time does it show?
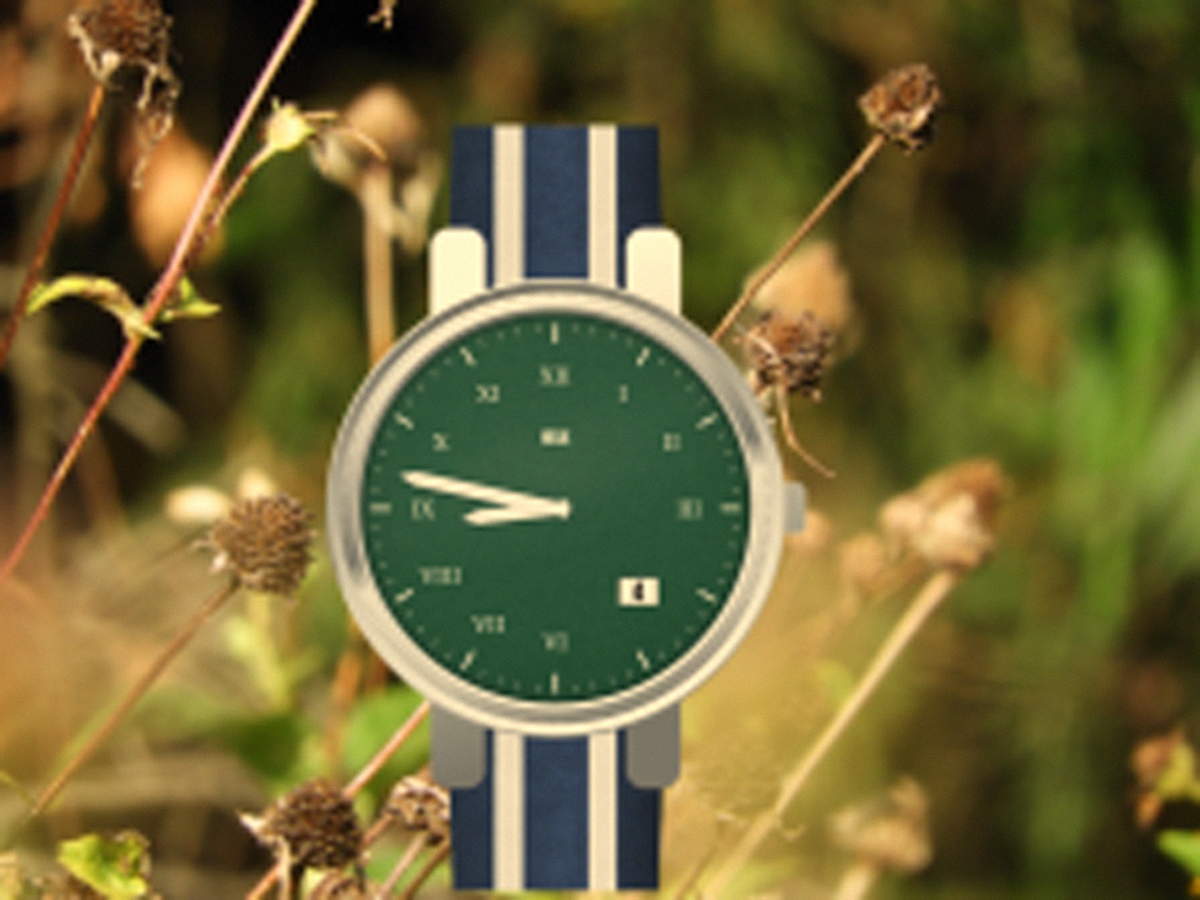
8:47
